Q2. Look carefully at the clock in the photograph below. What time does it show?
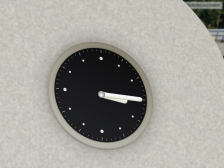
3:15
